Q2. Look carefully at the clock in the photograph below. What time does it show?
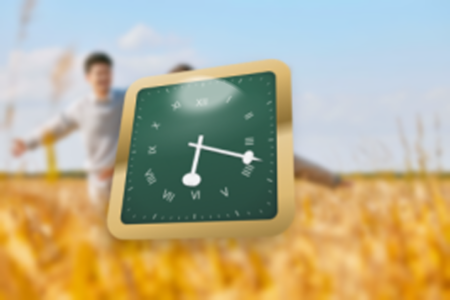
6:18
